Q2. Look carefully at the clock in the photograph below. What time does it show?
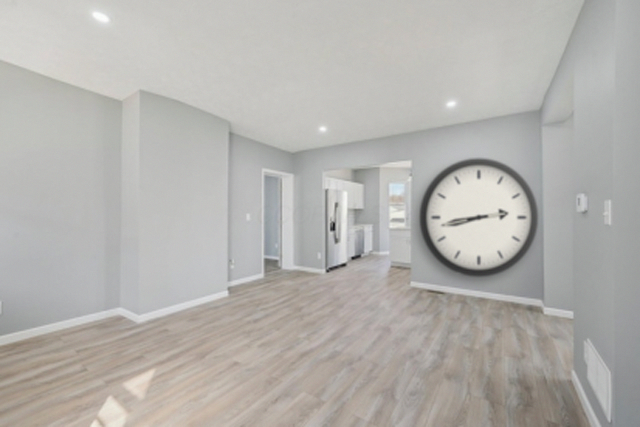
2:43
